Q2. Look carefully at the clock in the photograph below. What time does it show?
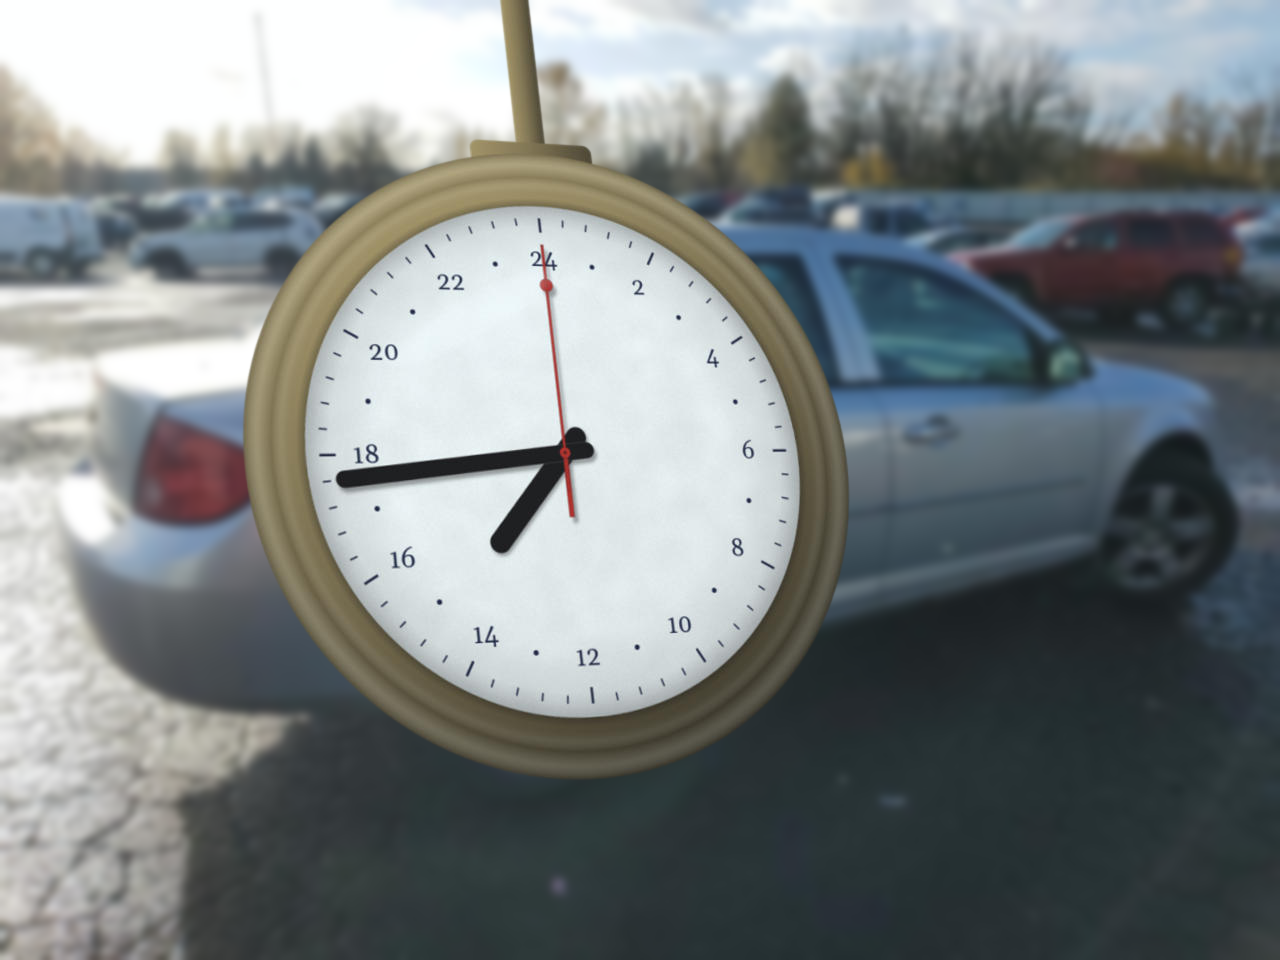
14:44:00
